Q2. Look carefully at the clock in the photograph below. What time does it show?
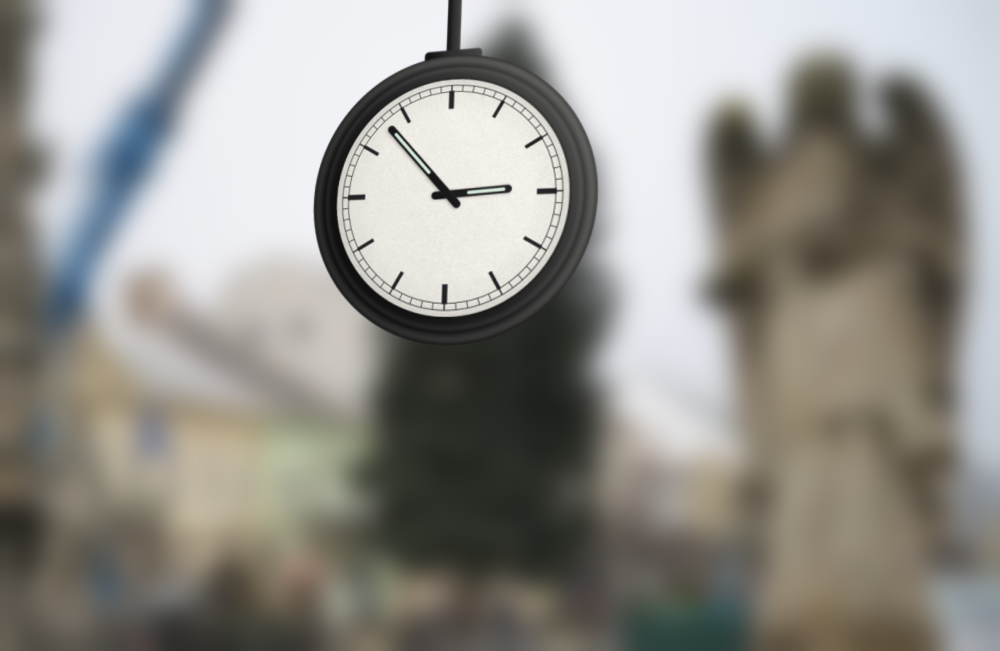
2:53
